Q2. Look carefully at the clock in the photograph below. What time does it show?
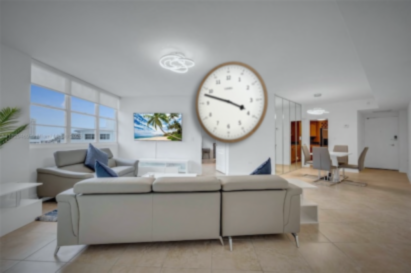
3:48
